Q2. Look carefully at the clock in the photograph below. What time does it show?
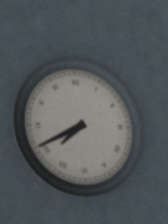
7:41
